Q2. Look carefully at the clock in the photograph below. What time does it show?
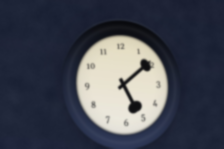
5:09
